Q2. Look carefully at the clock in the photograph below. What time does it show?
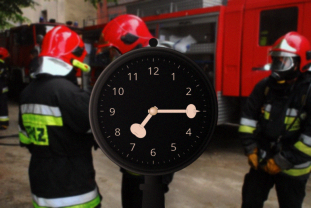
7:15
